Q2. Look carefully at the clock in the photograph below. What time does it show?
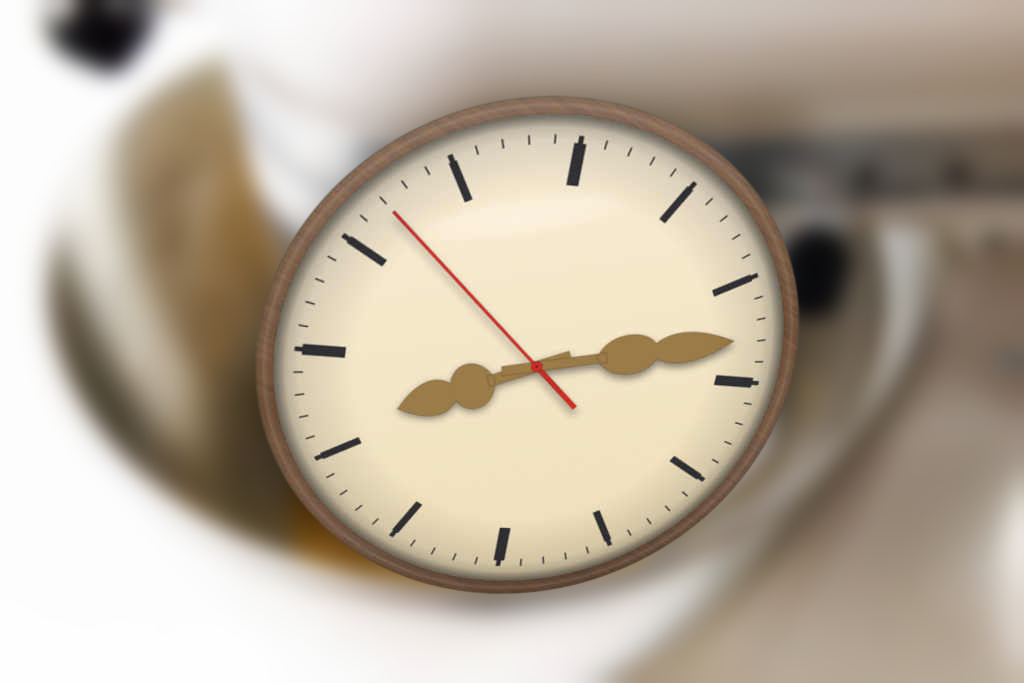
8:12:52
